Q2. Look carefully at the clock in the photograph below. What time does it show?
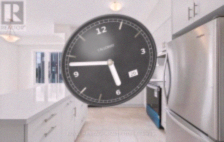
5:48
